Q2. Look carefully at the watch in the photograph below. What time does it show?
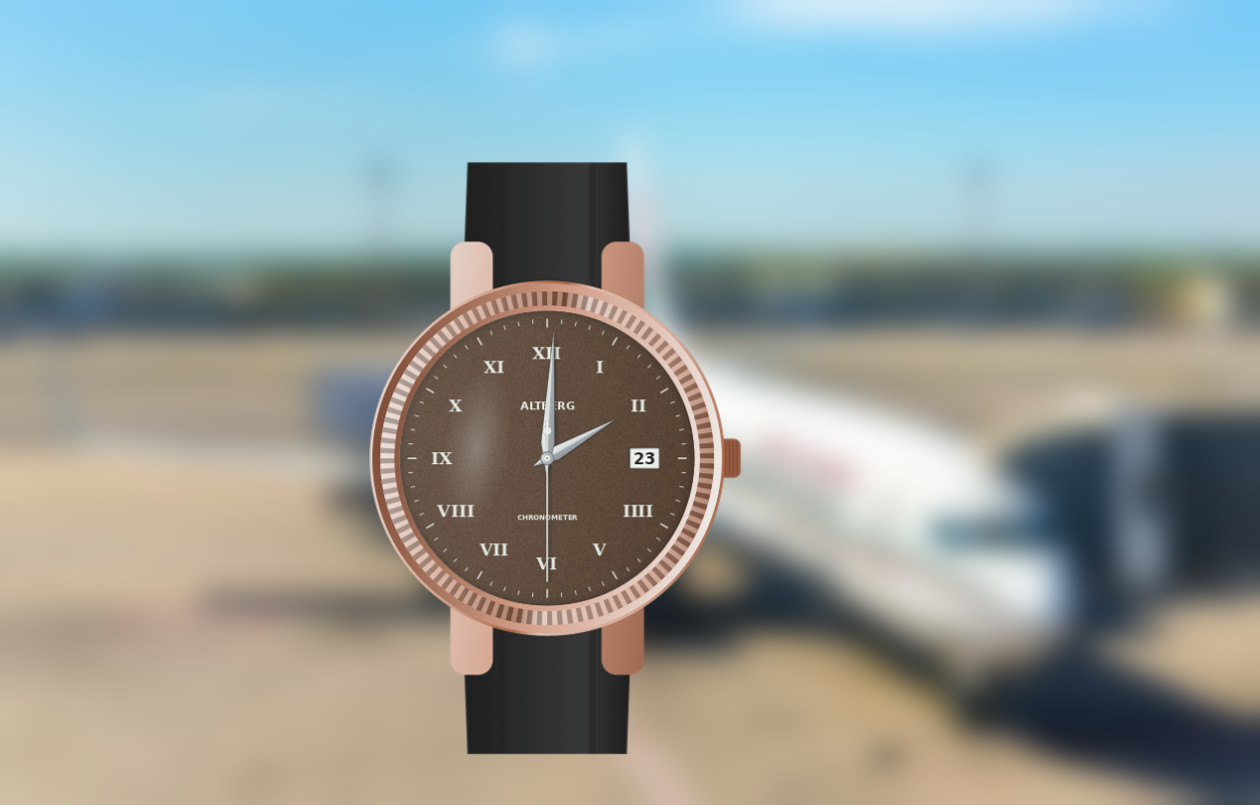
2:00:30
